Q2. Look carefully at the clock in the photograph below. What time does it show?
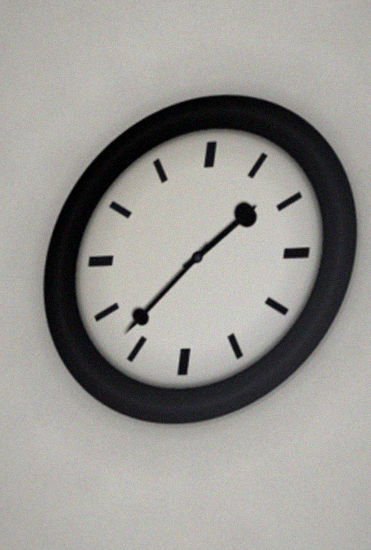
1:37
